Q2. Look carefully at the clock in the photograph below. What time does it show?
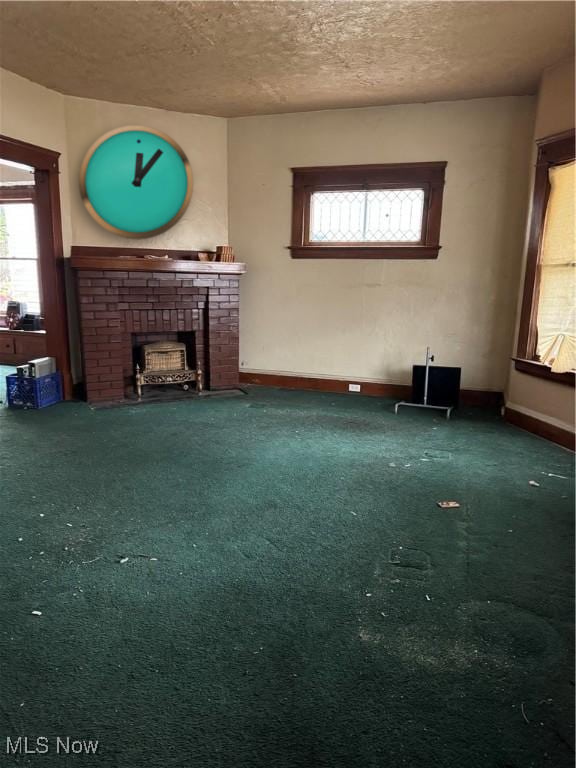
12:06
